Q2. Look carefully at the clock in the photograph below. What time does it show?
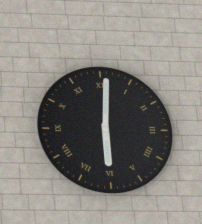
6:01
